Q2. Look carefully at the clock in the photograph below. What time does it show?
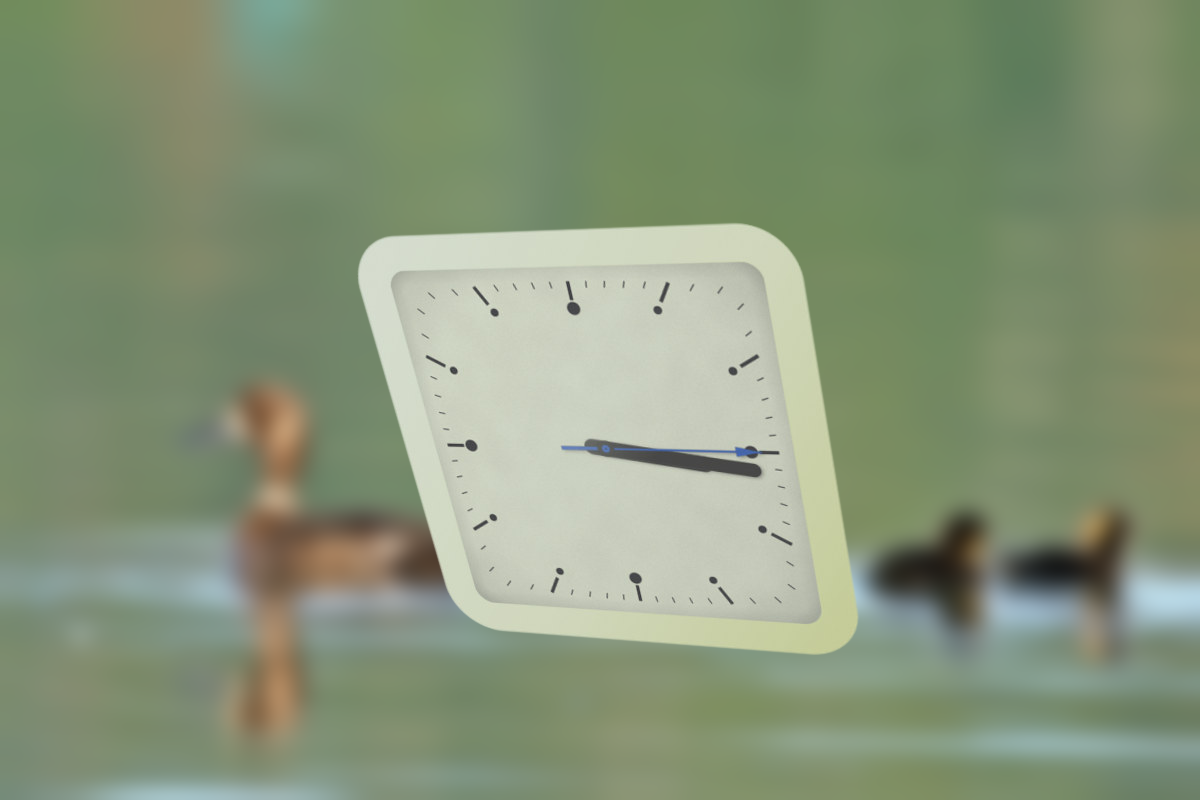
3:16:15
